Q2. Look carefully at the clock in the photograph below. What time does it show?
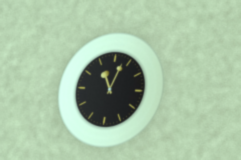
11:03
